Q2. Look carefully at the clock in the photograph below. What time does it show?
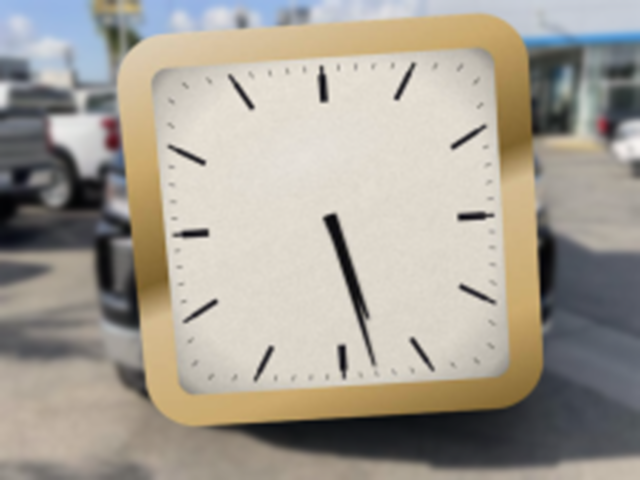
5:28
